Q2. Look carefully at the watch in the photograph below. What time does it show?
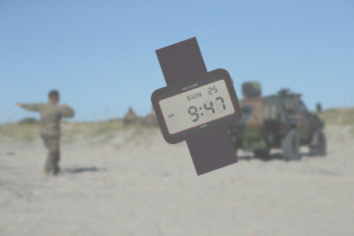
9:47
